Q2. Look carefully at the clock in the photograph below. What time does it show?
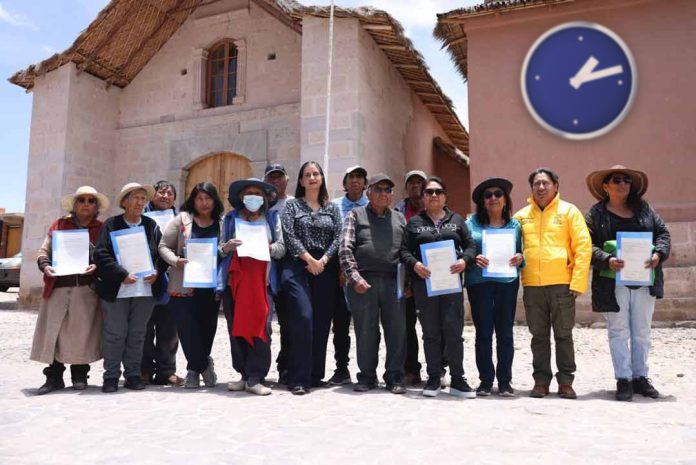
1:12
